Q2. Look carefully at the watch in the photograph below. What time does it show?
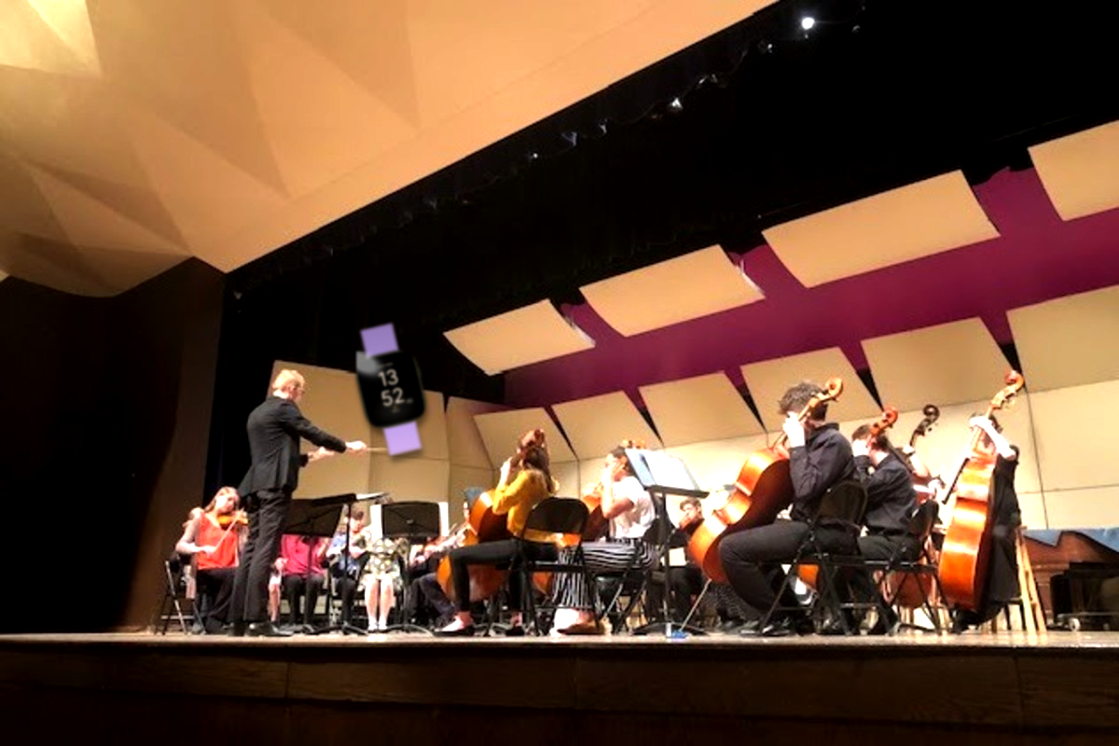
13:52
